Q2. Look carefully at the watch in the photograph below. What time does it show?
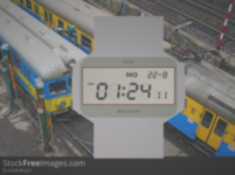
1:24
